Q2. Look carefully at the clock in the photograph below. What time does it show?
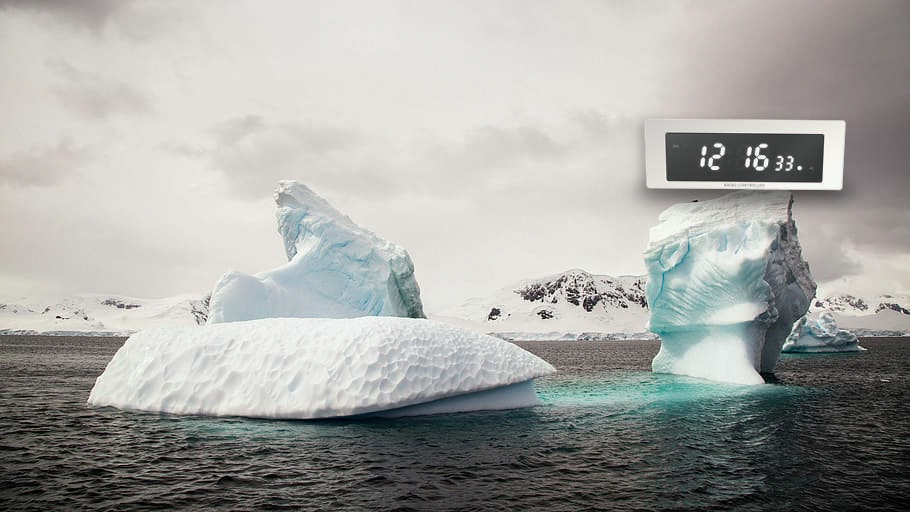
12:16:33
